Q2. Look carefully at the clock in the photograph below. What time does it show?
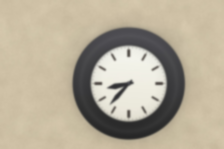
8:37
